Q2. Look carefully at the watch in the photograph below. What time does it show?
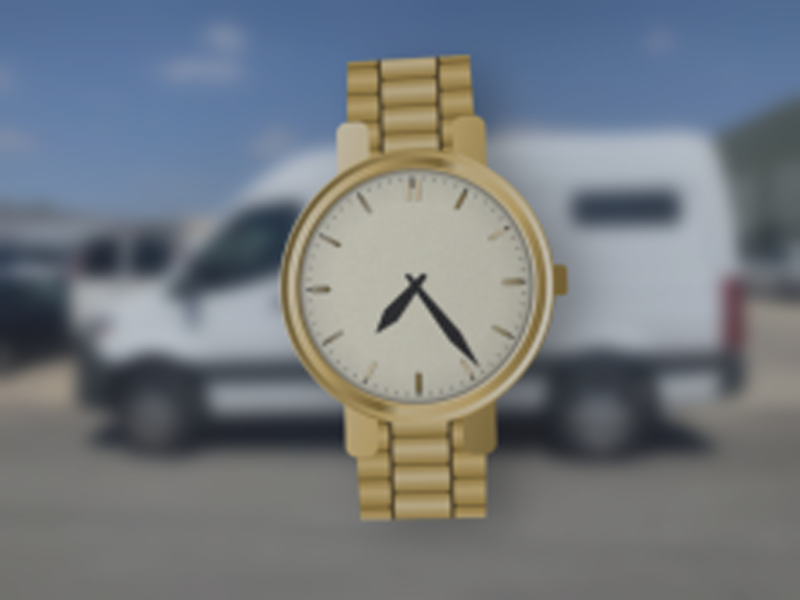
7:24
